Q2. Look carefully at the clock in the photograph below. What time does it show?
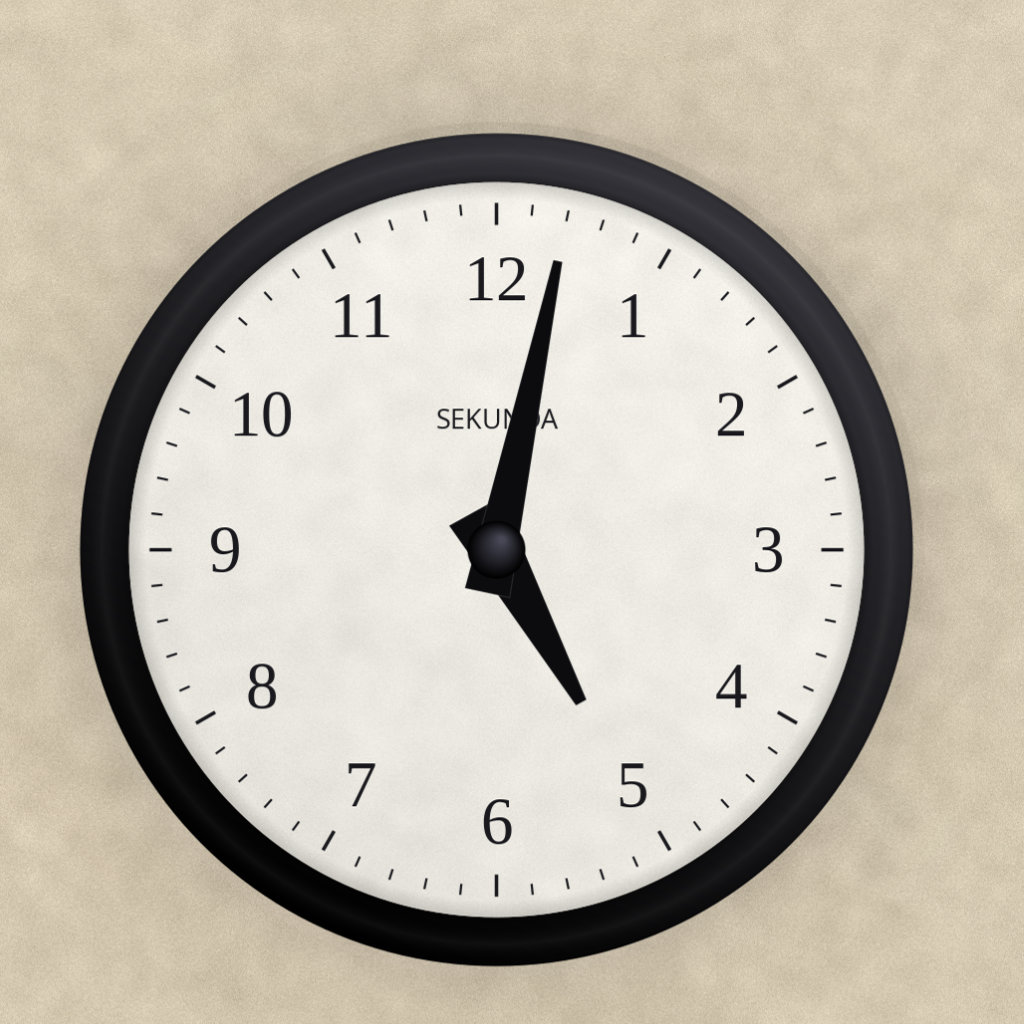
5:02
